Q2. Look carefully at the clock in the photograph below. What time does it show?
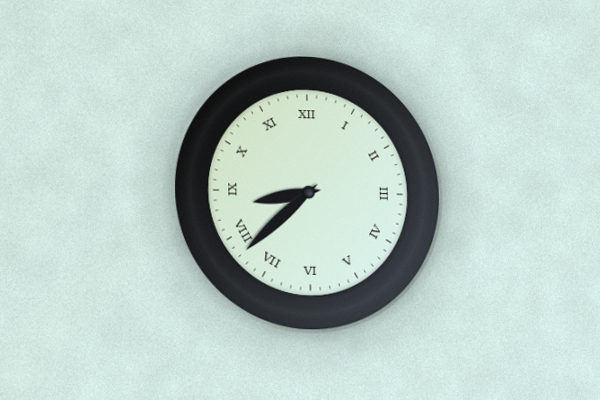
8:38
